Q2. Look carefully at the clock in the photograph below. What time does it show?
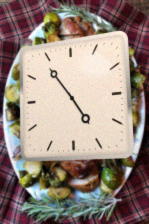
4:54
